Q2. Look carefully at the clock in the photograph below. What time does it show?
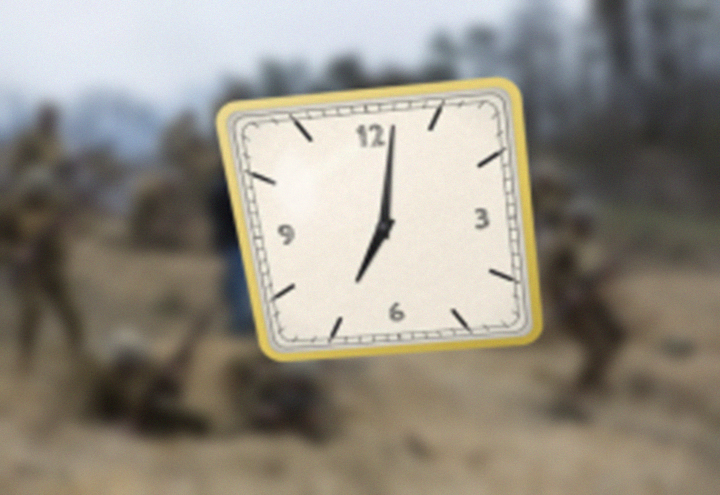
7:02
